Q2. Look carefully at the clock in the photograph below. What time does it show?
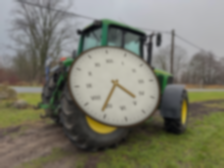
4:36
